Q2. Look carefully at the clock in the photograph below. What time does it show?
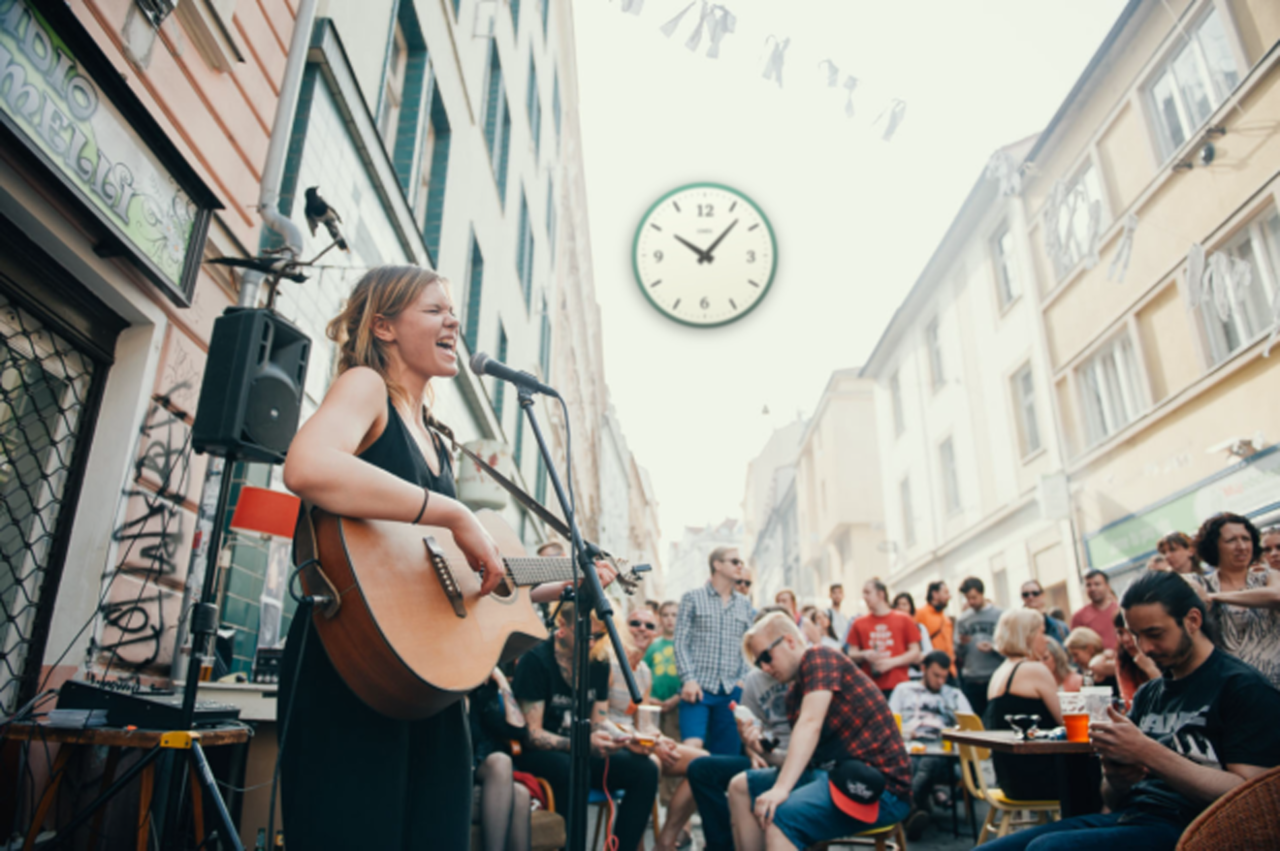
10:07
